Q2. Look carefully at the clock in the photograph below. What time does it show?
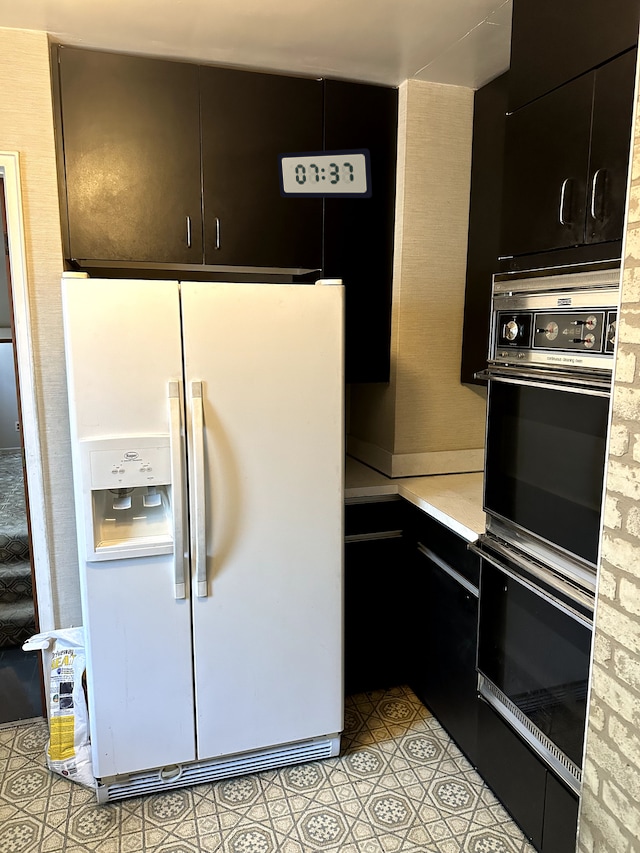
7:37
